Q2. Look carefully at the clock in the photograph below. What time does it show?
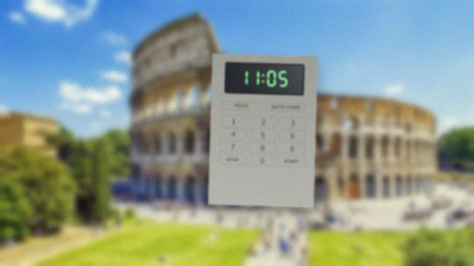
11:05
